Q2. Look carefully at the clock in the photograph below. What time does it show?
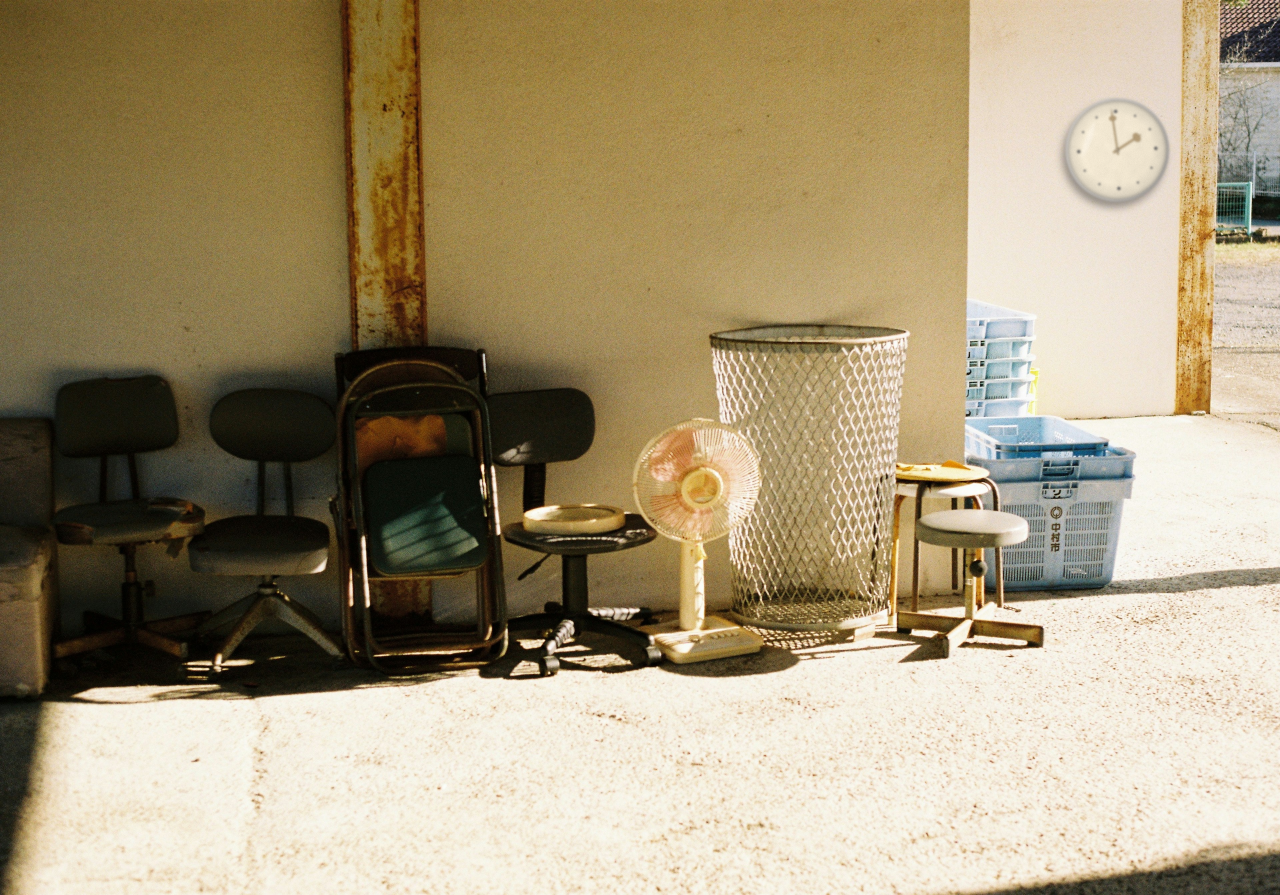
1:59
